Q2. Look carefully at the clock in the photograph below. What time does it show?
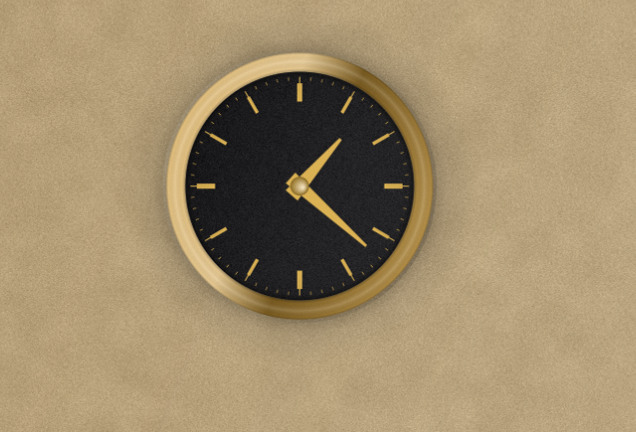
1:22
